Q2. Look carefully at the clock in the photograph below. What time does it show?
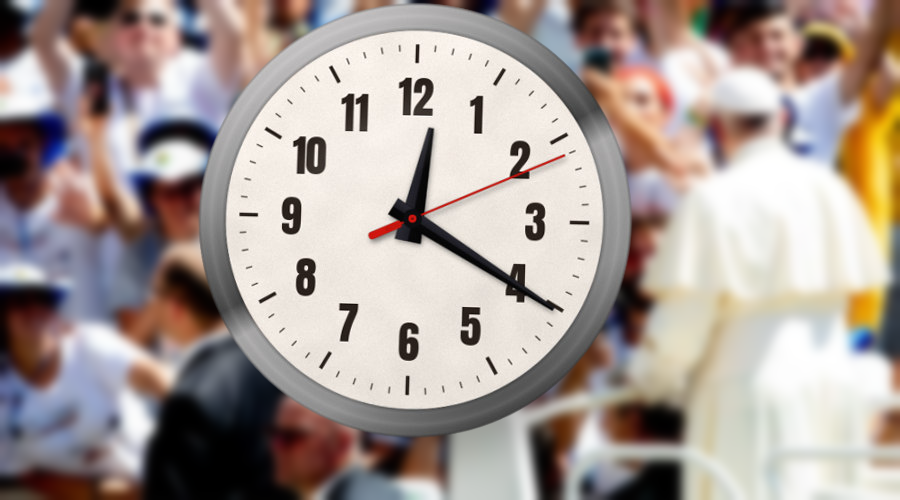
12:20:11
